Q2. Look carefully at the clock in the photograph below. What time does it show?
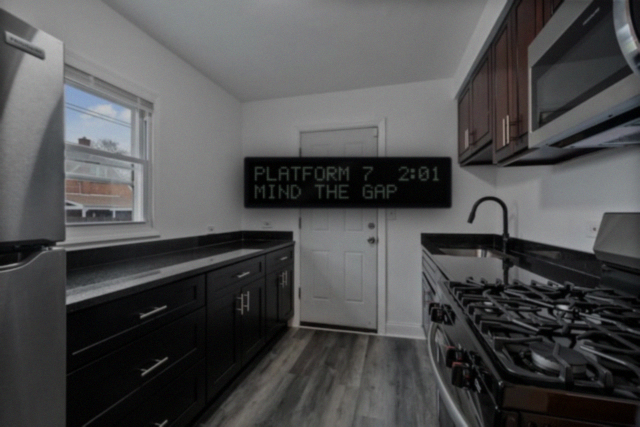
2:01
